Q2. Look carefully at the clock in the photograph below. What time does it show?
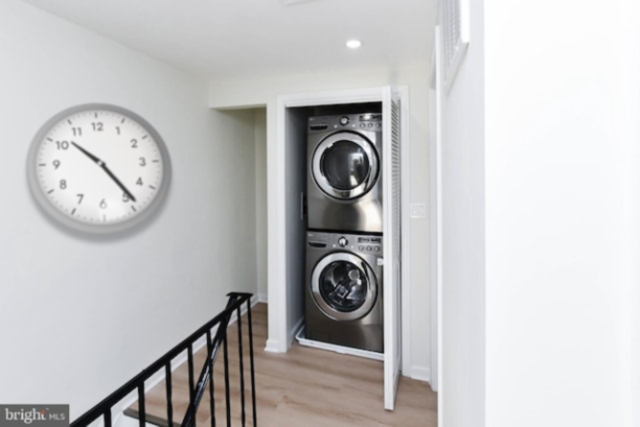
10:24
